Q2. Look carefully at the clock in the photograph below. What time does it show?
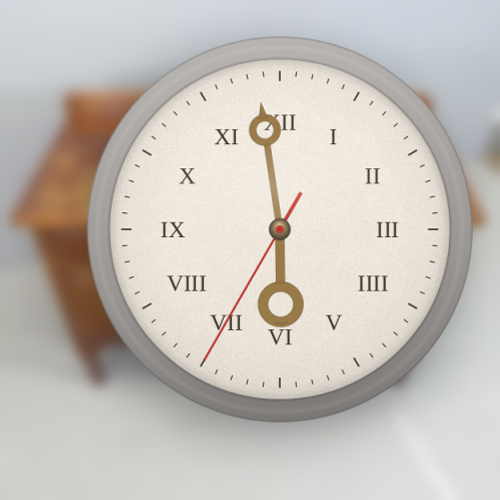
5:58:35
